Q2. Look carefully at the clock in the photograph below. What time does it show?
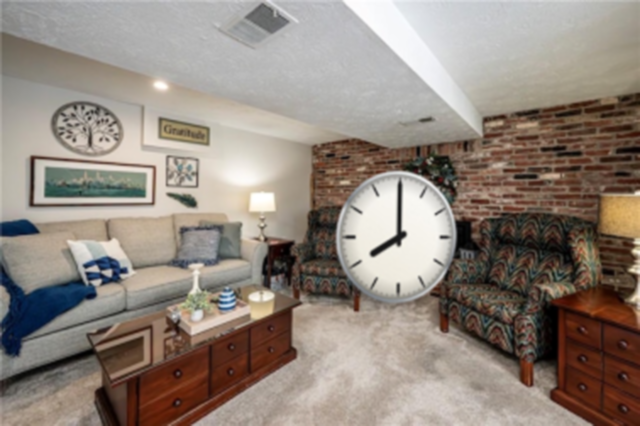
8:00
